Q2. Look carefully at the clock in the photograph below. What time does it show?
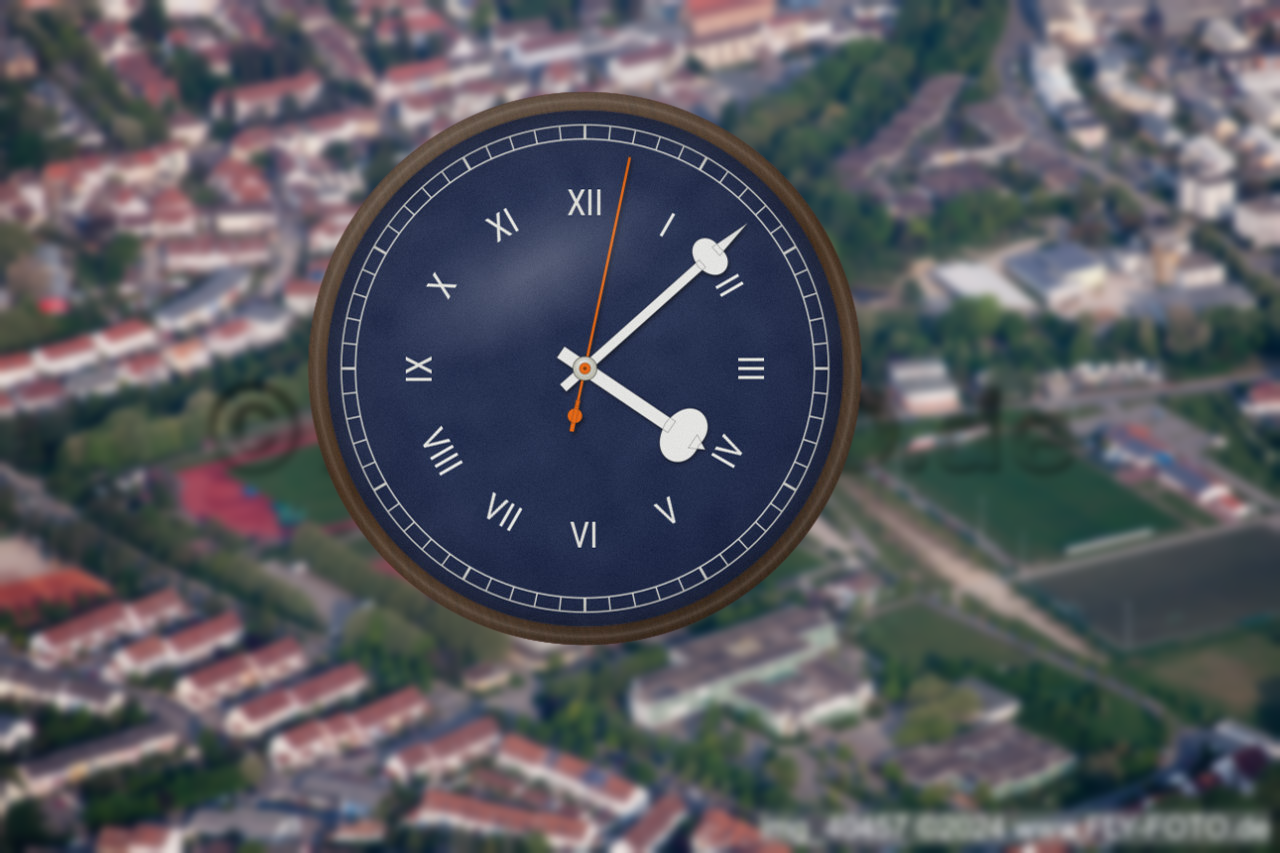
4:08:02
